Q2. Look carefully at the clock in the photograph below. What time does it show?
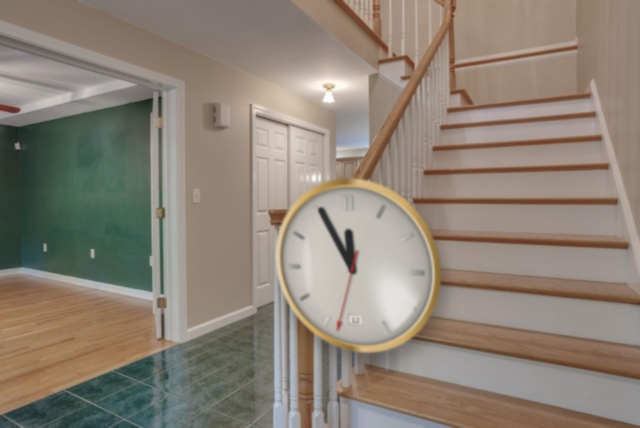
11:55:33
